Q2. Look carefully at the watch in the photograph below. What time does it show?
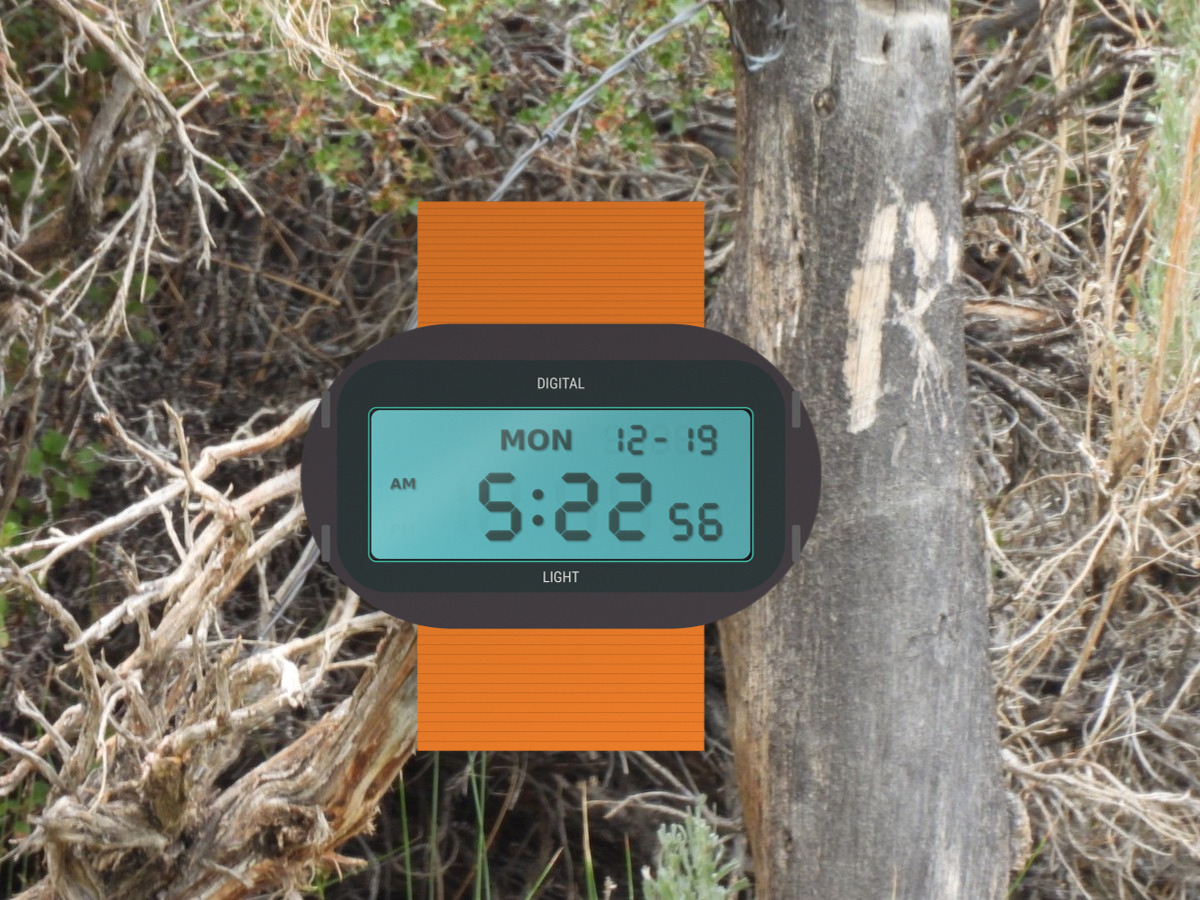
5:22:56
